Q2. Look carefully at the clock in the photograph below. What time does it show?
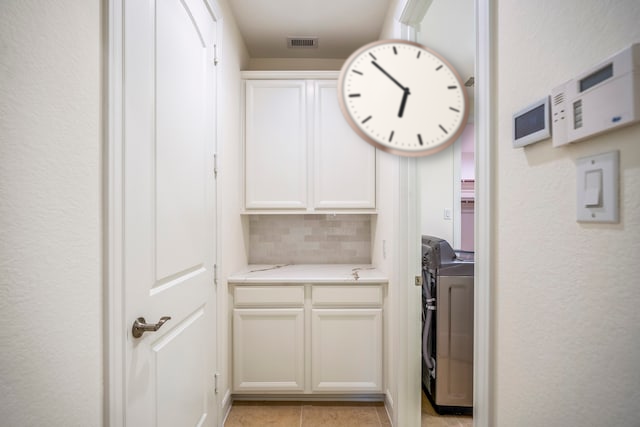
6:54
